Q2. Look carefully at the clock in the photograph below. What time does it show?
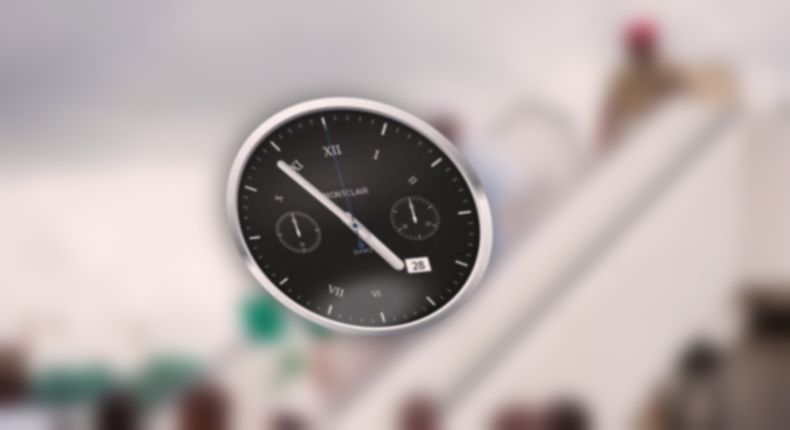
4:54
